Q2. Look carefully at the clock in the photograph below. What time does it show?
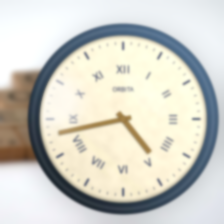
4:43
